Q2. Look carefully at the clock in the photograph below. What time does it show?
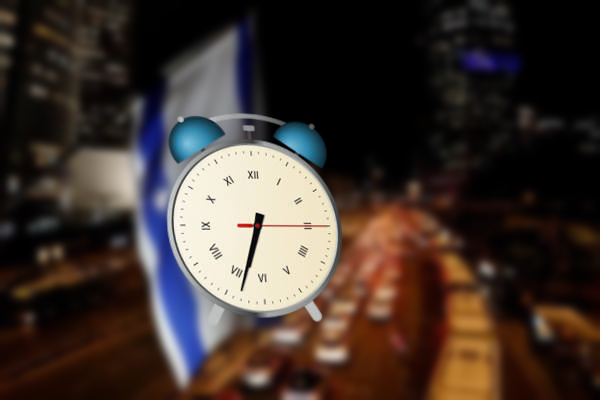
6:33:15
